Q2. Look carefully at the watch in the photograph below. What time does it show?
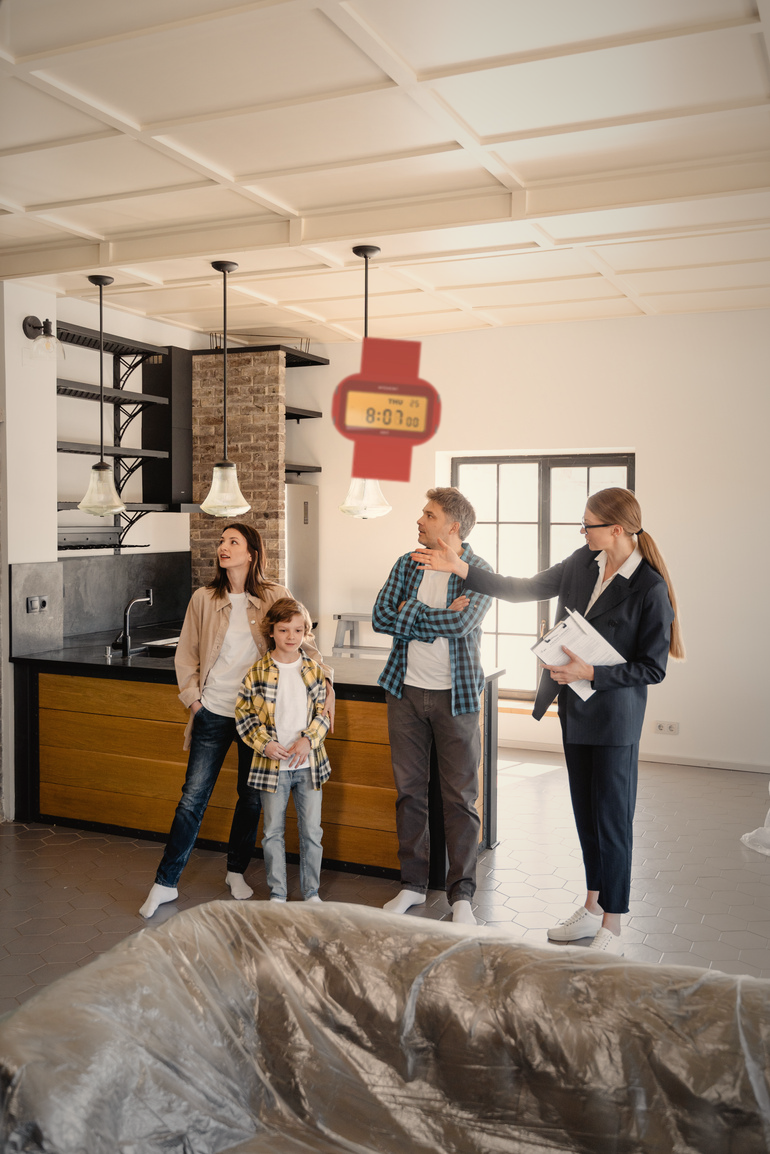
8:07
